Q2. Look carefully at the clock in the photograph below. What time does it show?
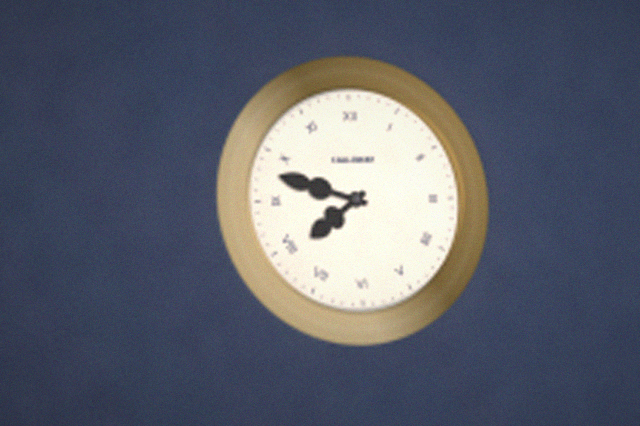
7:48
